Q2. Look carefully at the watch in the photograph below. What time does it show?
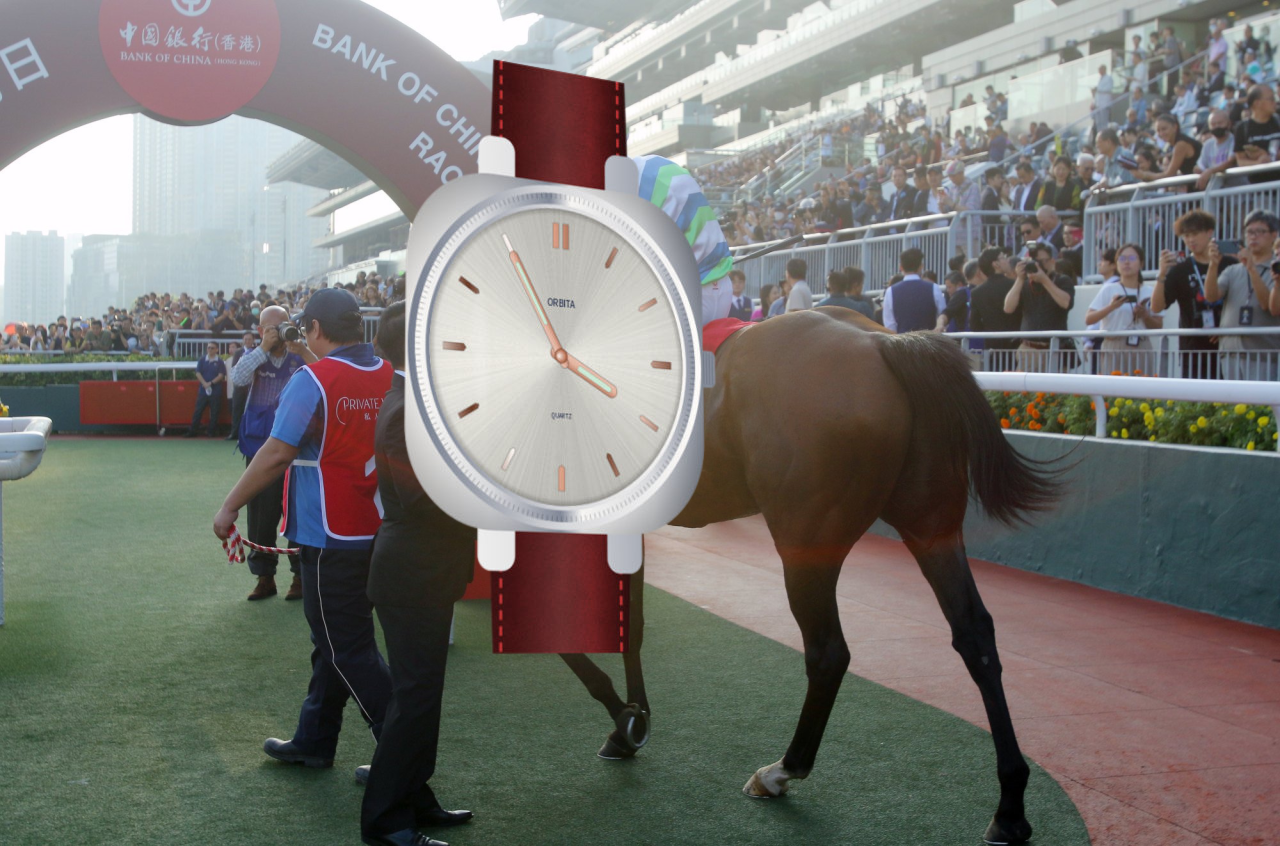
3:55
